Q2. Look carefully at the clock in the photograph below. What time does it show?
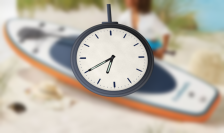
6:40
